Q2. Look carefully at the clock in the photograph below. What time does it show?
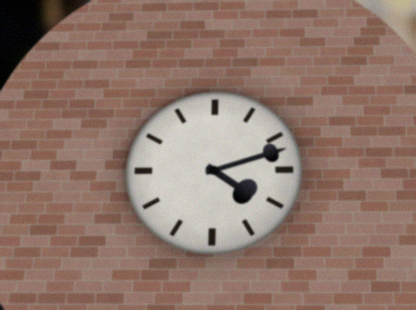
4:12
